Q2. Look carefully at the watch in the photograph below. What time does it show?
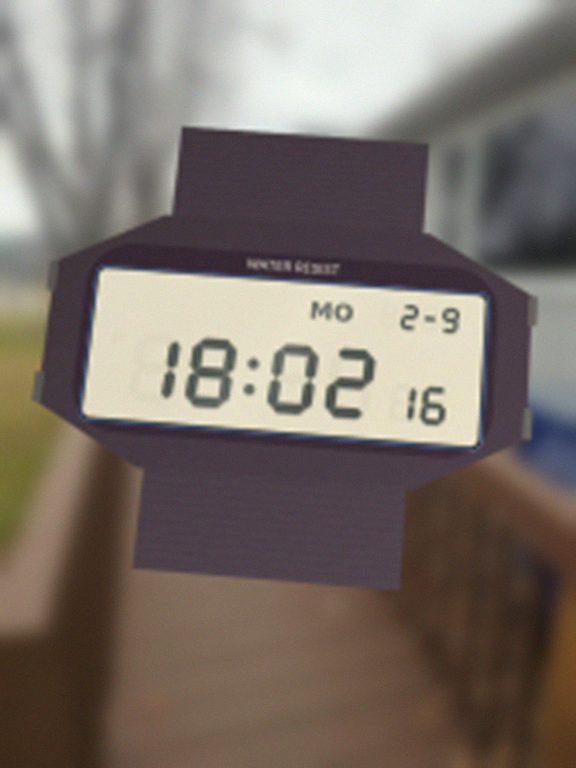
18:02:16
